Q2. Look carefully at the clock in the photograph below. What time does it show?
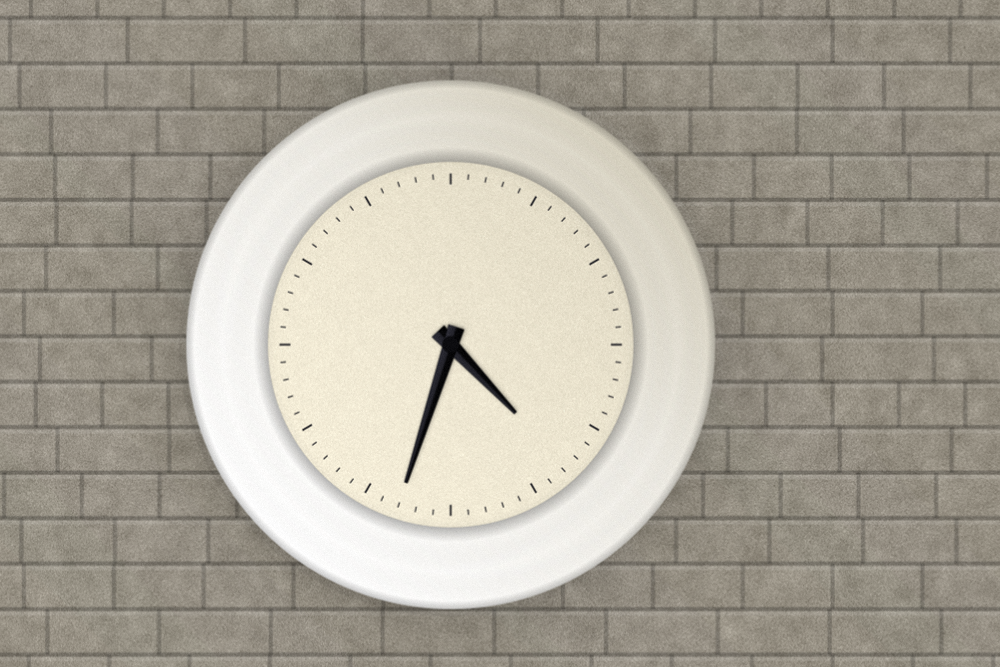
4:33
